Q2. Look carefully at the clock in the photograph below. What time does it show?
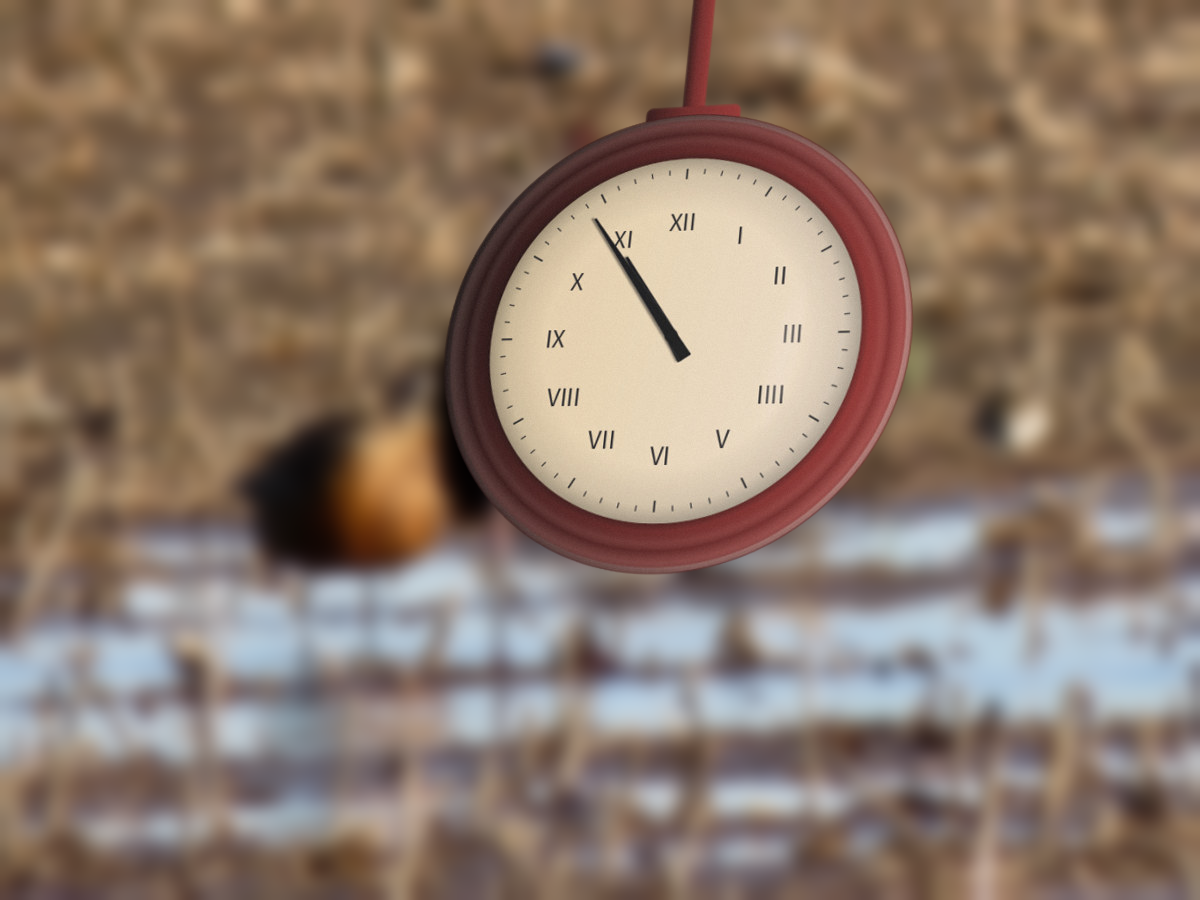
10:54
